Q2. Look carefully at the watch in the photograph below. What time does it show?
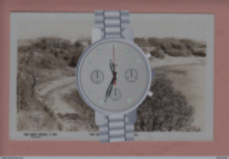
11:34
